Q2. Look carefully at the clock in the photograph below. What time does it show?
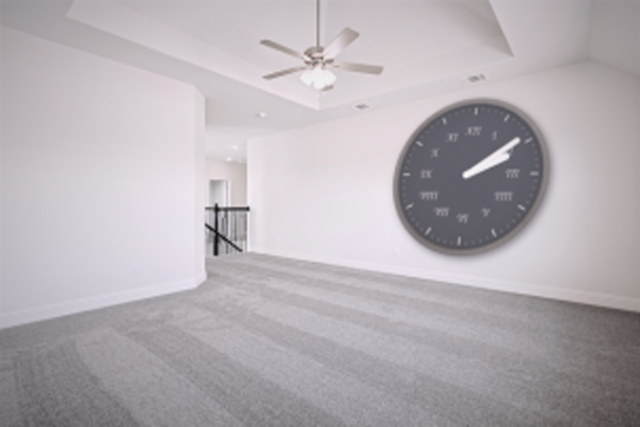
2:09
